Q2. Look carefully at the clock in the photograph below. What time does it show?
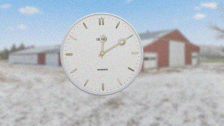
12:10
